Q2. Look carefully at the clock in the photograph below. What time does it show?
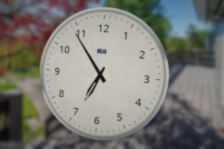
6:54
